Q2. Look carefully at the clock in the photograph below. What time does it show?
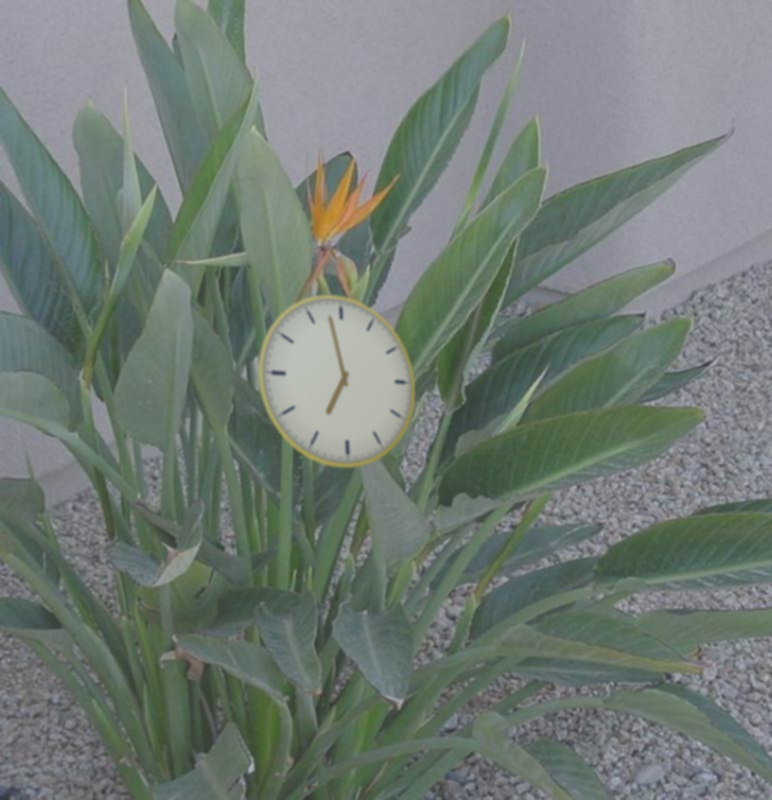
6:58
